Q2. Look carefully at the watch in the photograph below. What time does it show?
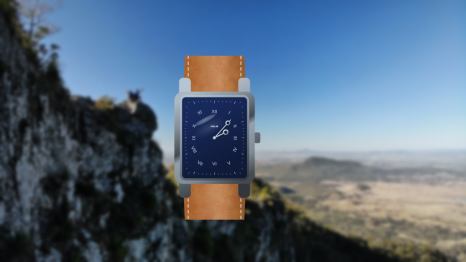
2:07
